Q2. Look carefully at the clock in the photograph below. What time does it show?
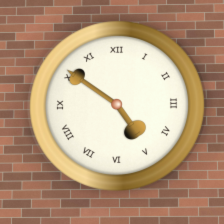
4:51
